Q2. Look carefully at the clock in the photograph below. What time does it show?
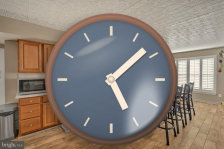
5:08
